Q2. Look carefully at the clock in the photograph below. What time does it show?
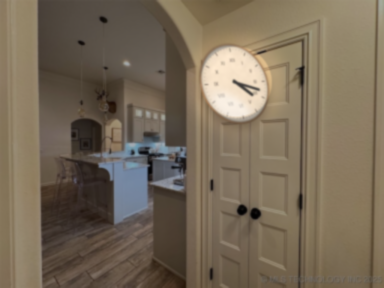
4:18
